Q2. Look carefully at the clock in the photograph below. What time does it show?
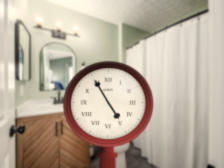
4:55
